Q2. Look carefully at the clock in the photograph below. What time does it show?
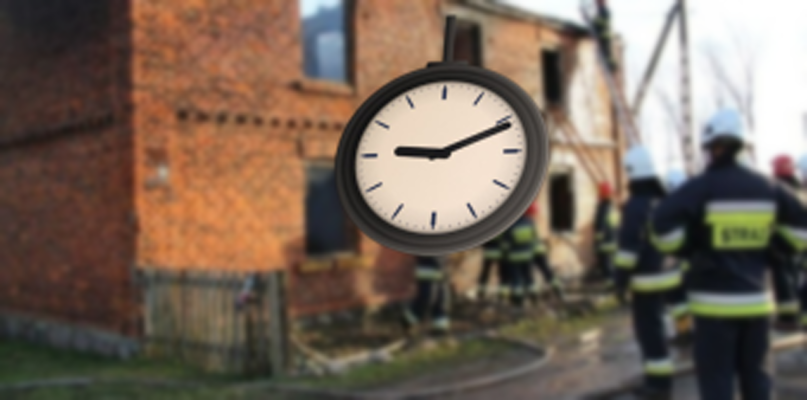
9:11
